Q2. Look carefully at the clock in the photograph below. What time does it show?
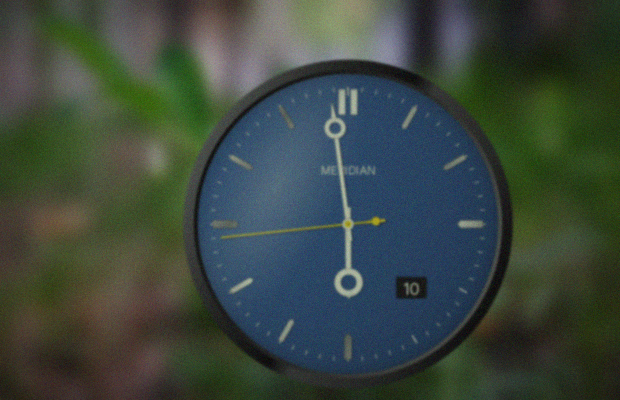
5:58:44
